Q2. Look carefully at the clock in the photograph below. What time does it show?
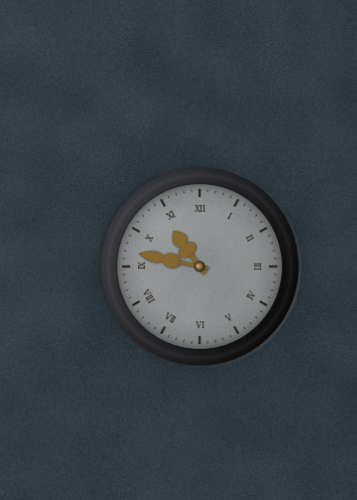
10:47
